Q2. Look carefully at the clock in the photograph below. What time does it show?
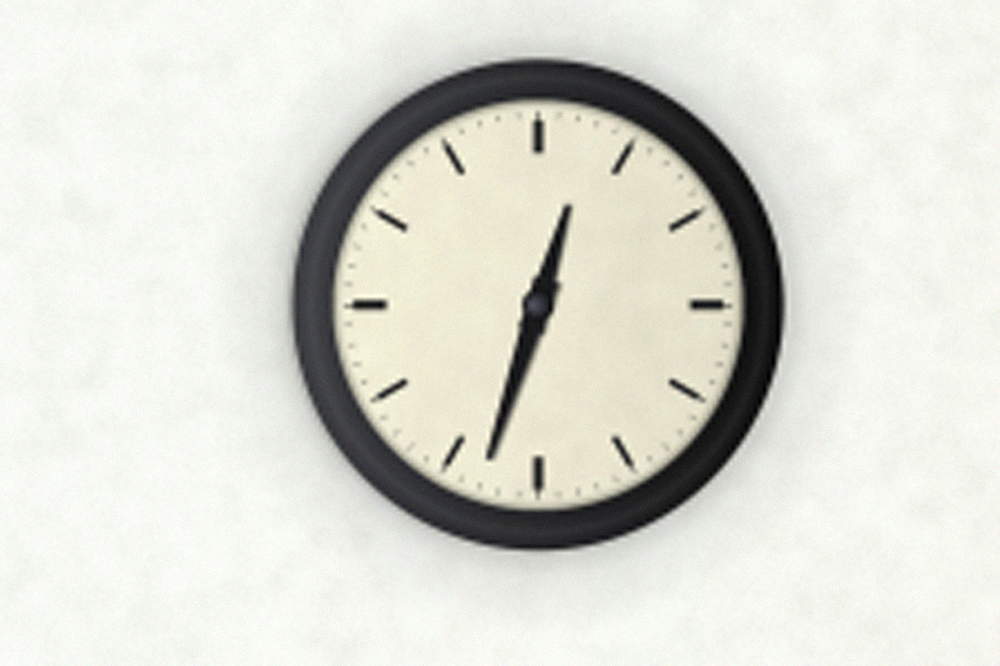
12:33
